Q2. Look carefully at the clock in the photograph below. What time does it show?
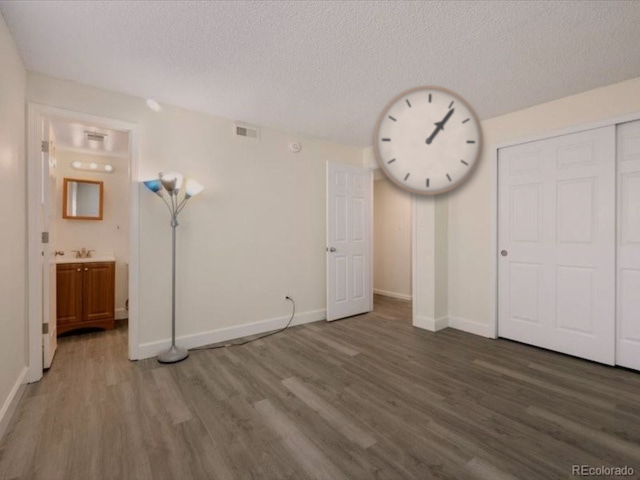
1:06
